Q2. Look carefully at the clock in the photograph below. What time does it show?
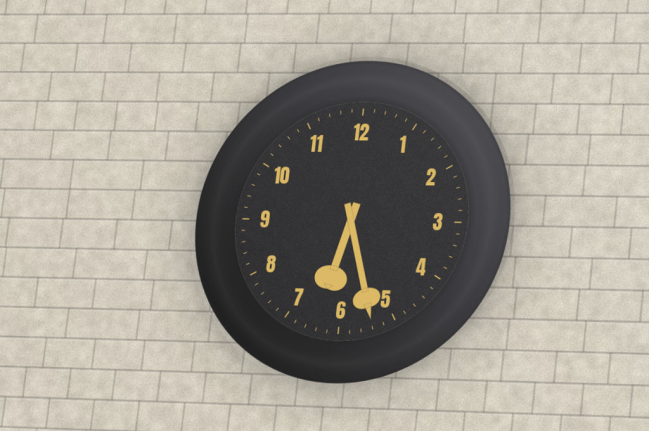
6:27
